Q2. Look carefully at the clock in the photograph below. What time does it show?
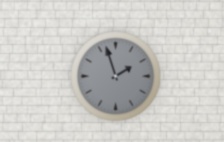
1:57
